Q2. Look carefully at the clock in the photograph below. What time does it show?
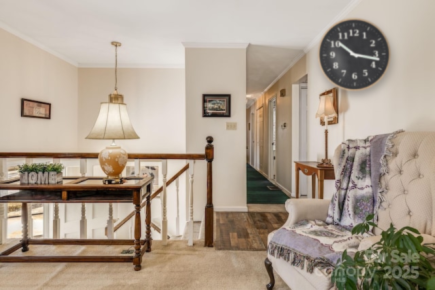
10:17
